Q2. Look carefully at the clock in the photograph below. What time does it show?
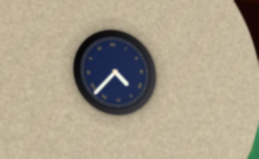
4:38
